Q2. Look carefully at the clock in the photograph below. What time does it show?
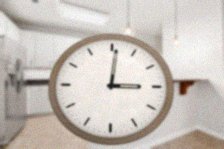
3:01
